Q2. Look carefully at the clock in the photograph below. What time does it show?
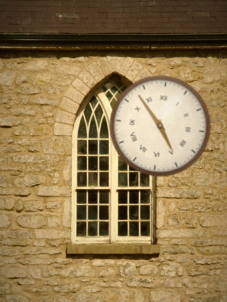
4:53
